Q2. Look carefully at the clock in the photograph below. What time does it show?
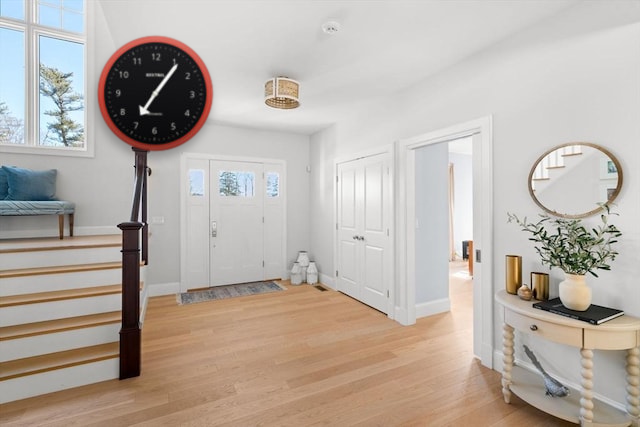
7:06
